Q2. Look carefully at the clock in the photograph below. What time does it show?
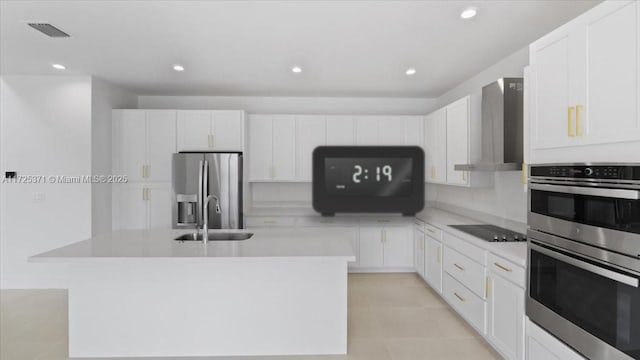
2:19
